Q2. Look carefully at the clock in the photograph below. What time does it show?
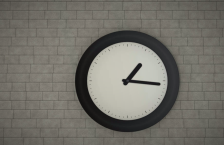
1:16
